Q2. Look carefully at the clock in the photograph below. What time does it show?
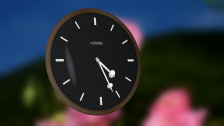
4:26
